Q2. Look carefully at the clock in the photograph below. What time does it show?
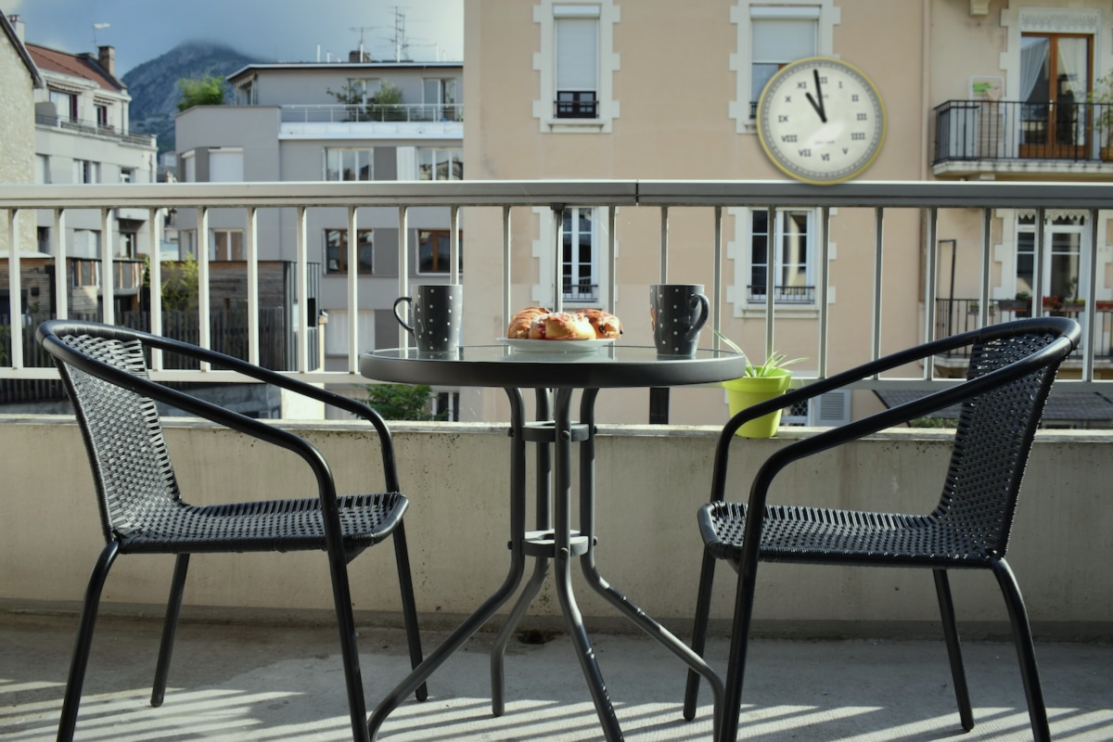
10:59
